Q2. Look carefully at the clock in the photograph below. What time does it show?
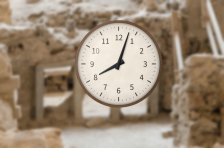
8:03
